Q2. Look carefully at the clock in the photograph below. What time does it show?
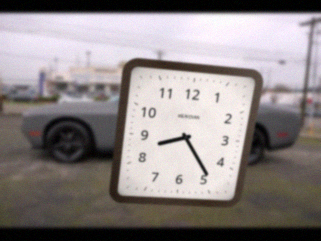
8:24
